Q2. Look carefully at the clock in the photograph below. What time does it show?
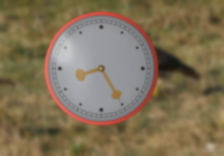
8:25
